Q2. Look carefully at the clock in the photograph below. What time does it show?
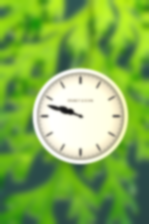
9:48
